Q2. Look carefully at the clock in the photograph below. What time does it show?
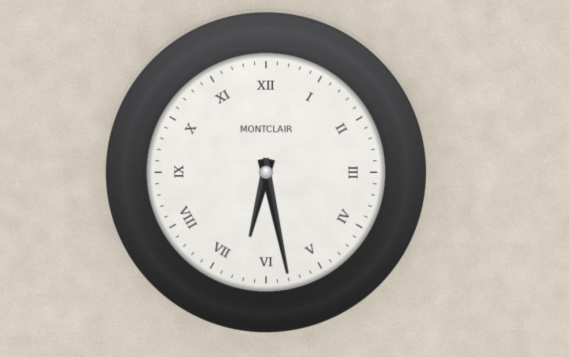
6:28
